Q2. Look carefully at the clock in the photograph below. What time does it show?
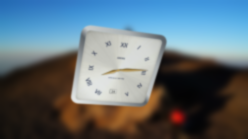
8:14
